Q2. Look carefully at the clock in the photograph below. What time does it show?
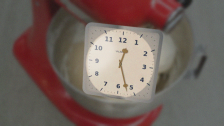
12:27
